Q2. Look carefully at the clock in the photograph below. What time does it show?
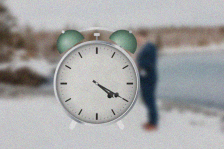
4:20
